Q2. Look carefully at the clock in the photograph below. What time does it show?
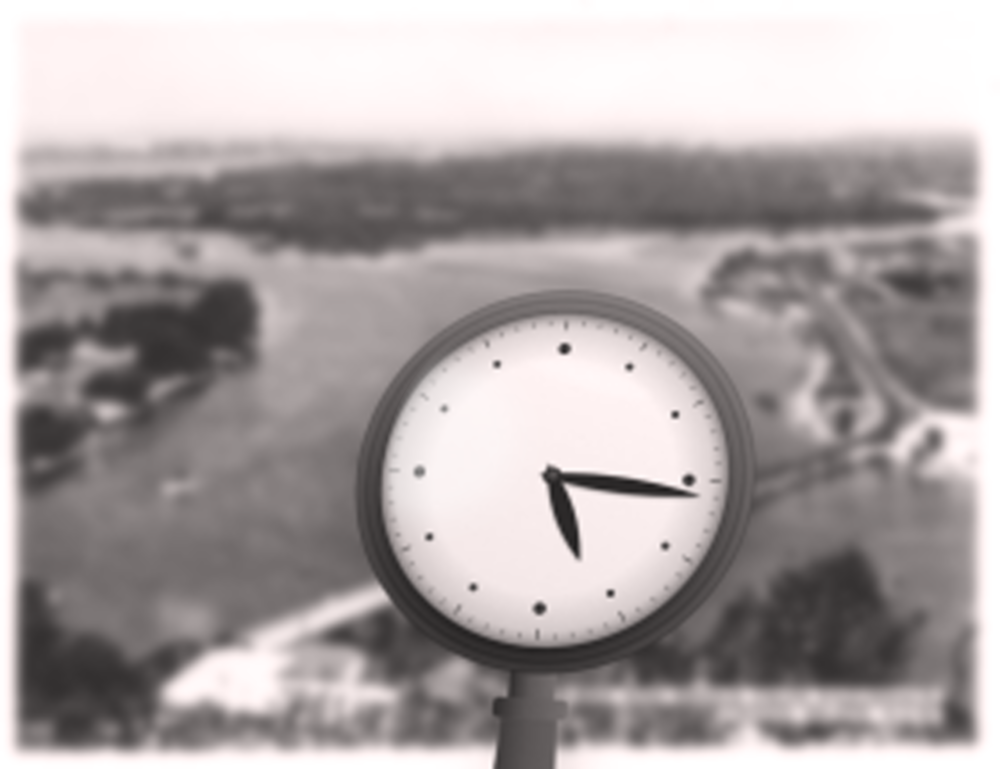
5:16
